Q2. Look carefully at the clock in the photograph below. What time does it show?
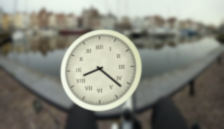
8:22
